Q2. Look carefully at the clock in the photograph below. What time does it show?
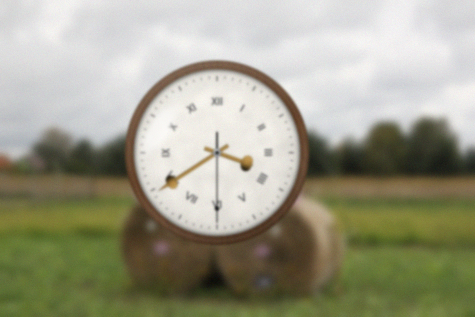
3:39:30
